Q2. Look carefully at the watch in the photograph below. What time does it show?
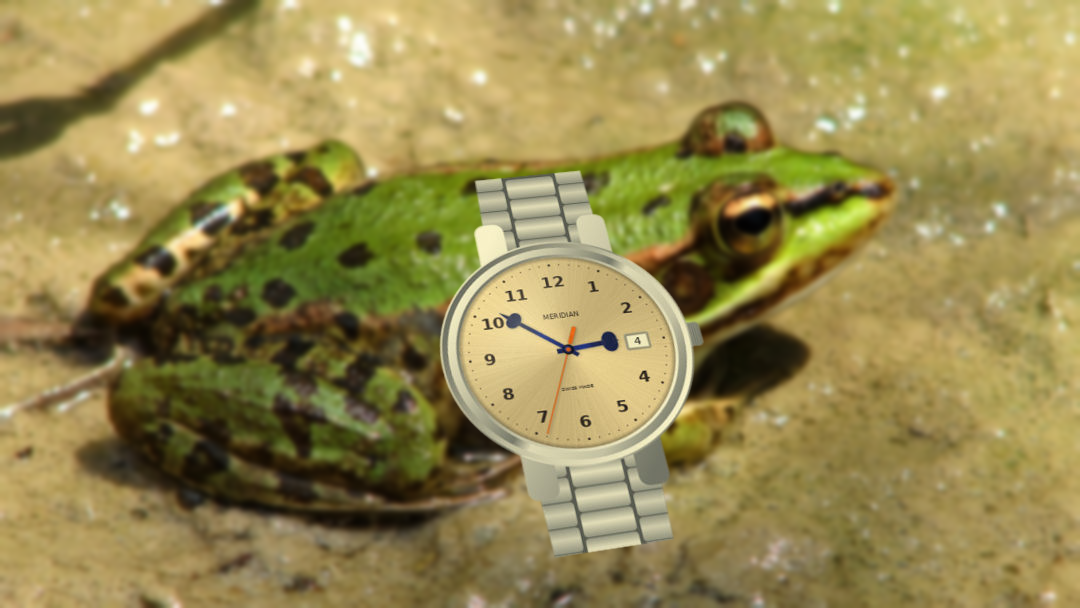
2:51:34
